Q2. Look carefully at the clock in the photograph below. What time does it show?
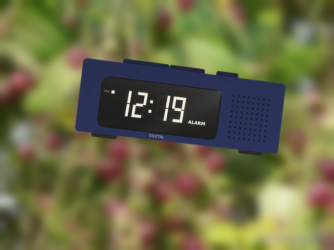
12:19
